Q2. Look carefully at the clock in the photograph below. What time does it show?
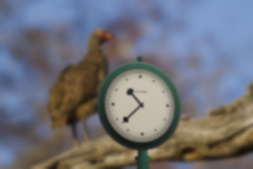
10:38
